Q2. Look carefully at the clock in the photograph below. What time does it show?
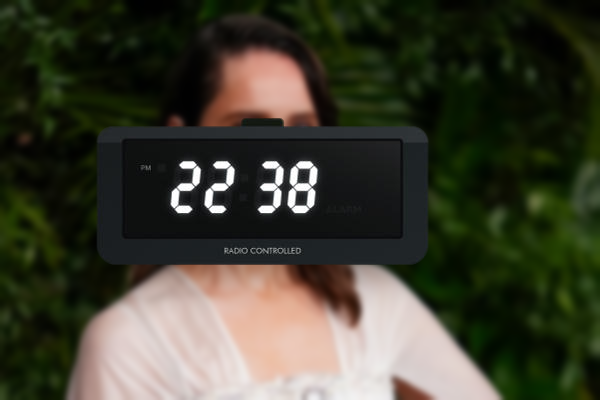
22:38
